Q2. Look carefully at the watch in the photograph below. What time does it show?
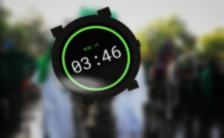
3:46
